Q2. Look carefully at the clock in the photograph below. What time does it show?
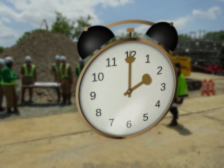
2:00
